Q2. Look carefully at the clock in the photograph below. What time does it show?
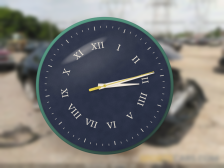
3:14:14
